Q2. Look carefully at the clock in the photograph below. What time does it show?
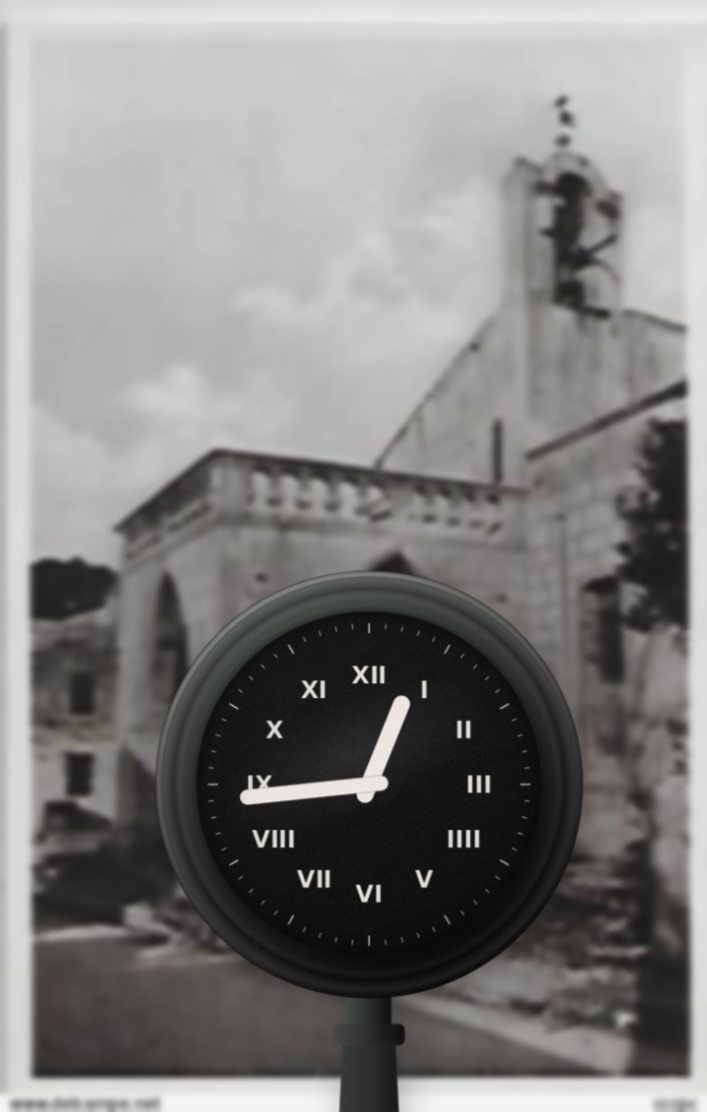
12:44
